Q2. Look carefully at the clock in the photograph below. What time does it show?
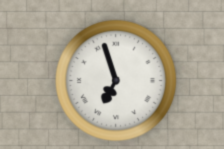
6:57
